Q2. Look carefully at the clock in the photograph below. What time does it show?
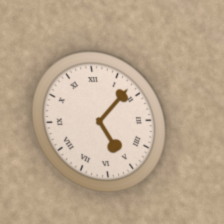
5:08
